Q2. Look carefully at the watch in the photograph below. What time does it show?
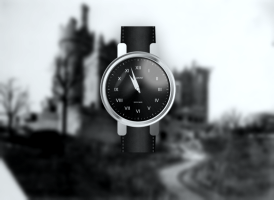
10:57
